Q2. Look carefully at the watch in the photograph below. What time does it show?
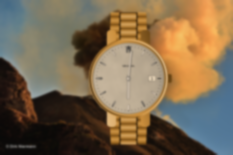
6:01
